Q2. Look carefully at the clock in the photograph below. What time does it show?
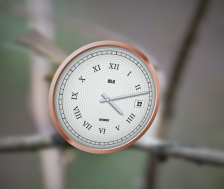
4:12
